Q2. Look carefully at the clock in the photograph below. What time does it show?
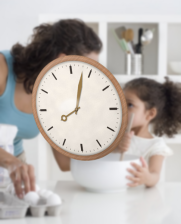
8:03
